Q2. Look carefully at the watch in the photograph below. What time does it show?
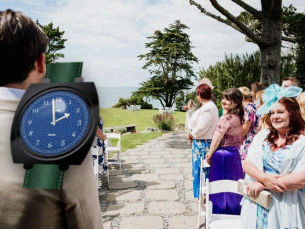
1:58
